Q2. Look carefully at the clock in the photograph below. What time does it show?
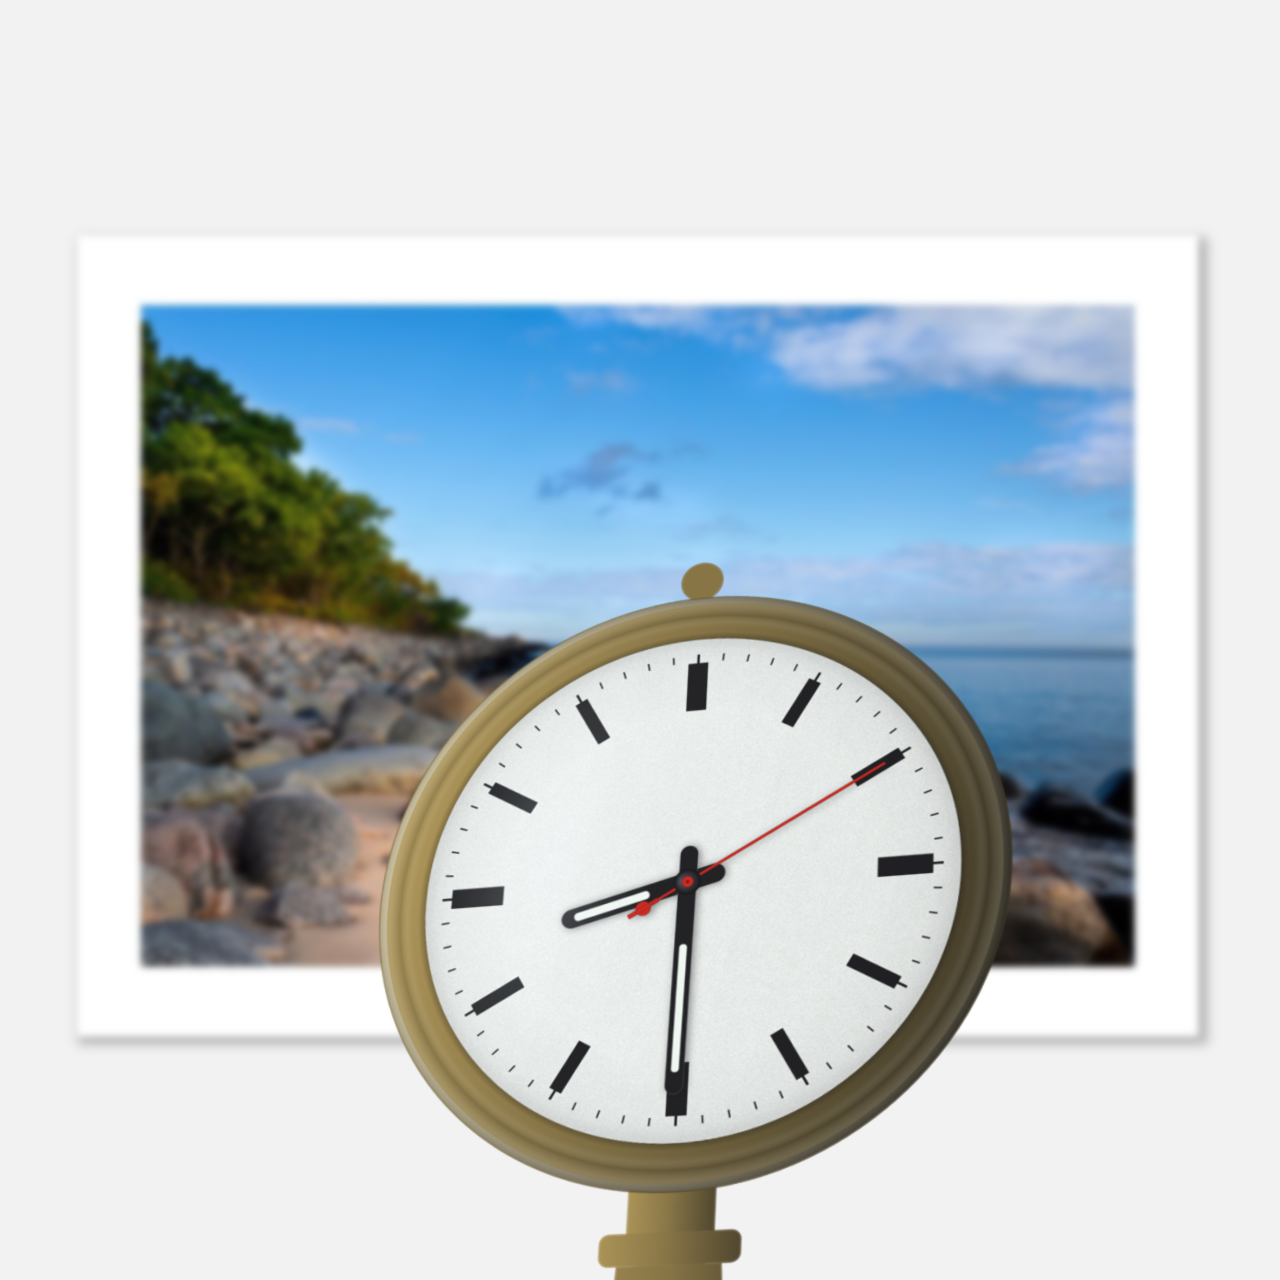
8:30:10
